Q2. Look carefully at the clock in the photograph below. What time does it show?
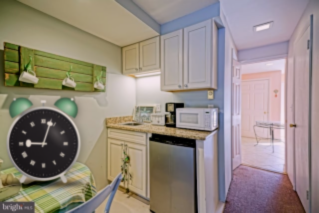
9:03
